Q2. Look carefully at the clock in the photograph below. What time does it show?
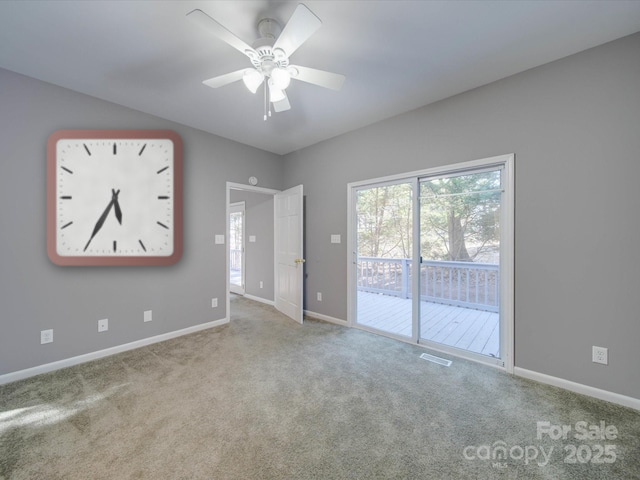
5:35
